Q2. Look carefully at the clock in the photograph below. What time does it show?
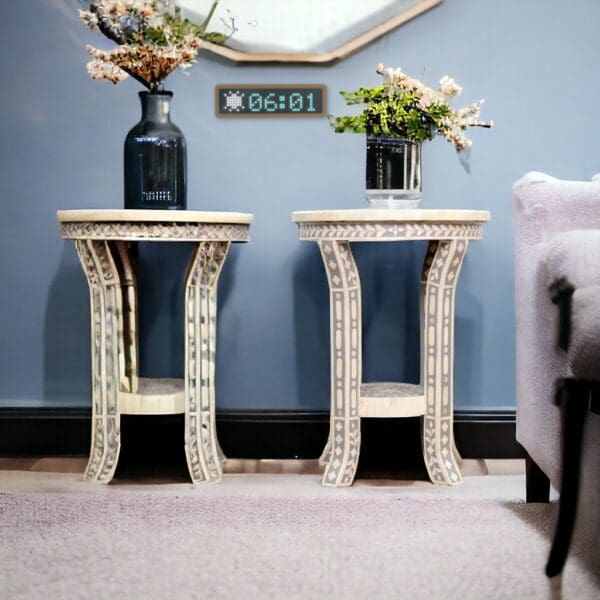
6:01
